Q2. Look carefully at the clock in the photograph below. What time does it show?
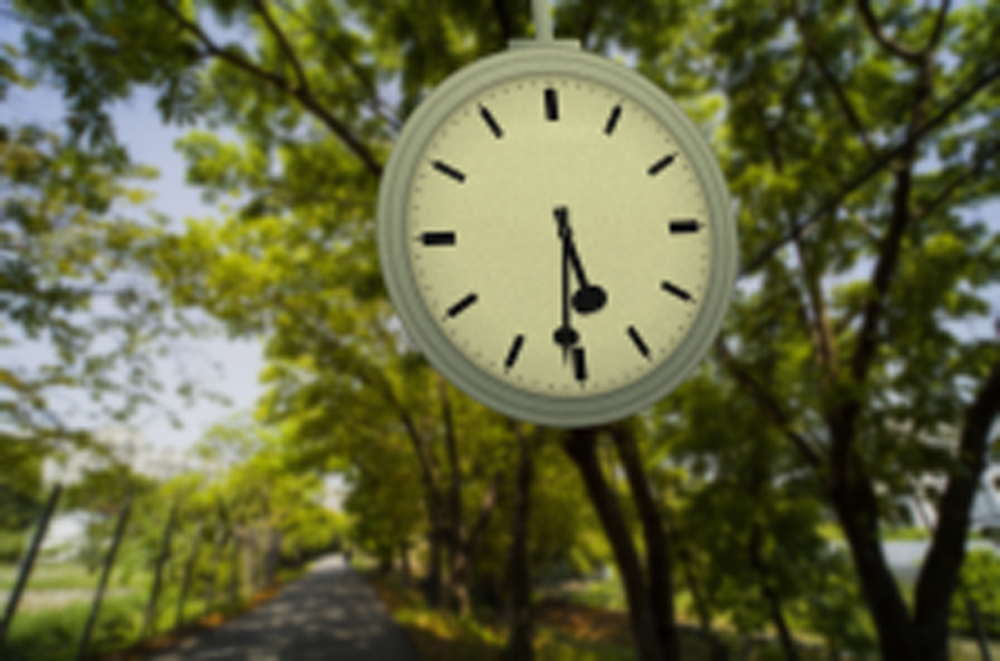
5:31
